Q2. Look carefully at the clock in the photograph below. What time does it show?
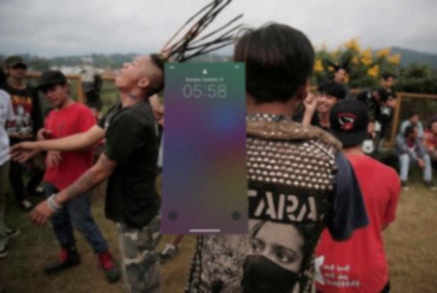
5:58
